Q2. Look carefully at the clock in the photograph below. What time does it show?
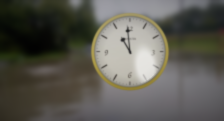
10:59
